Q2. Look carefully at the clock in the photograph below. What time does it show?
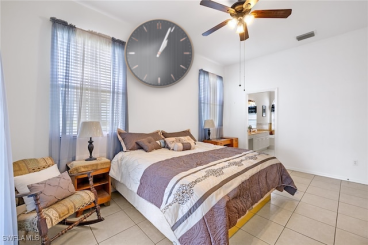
1:04
